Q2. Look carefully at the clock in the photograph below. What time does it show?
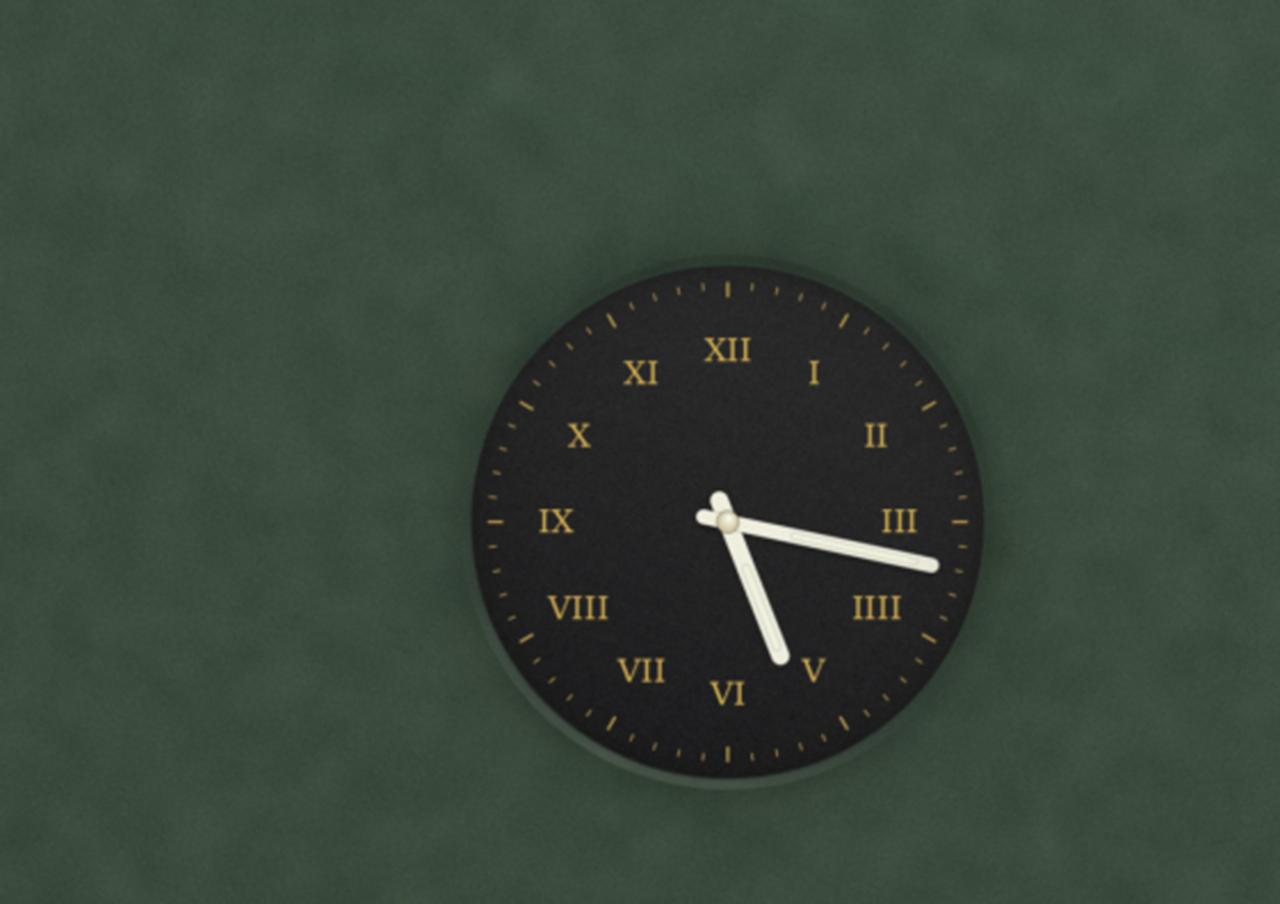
5:17
